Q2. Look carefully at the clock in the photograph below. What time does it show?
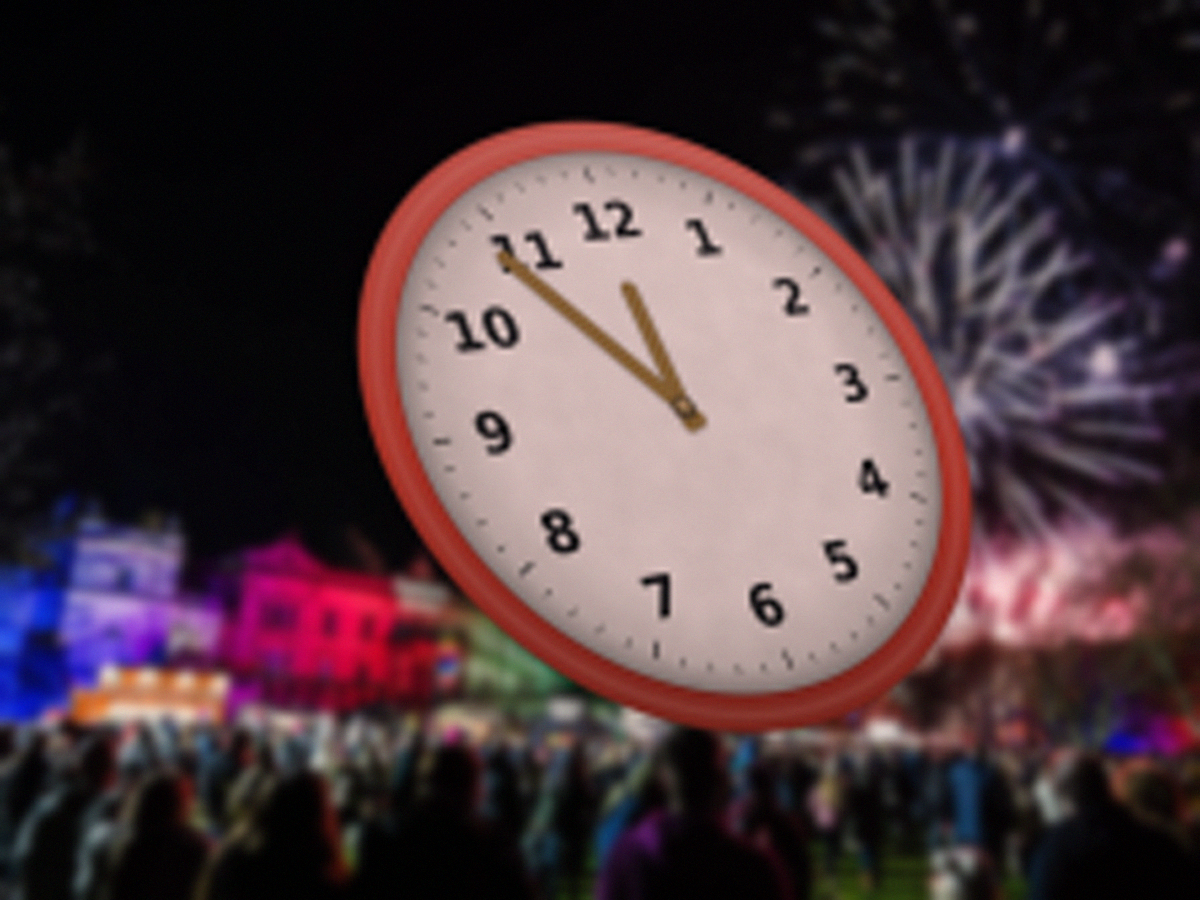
11:54
